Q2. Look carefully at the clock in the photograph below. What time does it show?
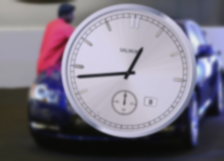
12:43
